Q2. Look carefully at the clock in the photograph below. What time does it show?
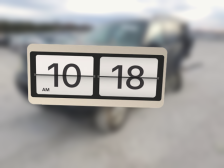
10:18
